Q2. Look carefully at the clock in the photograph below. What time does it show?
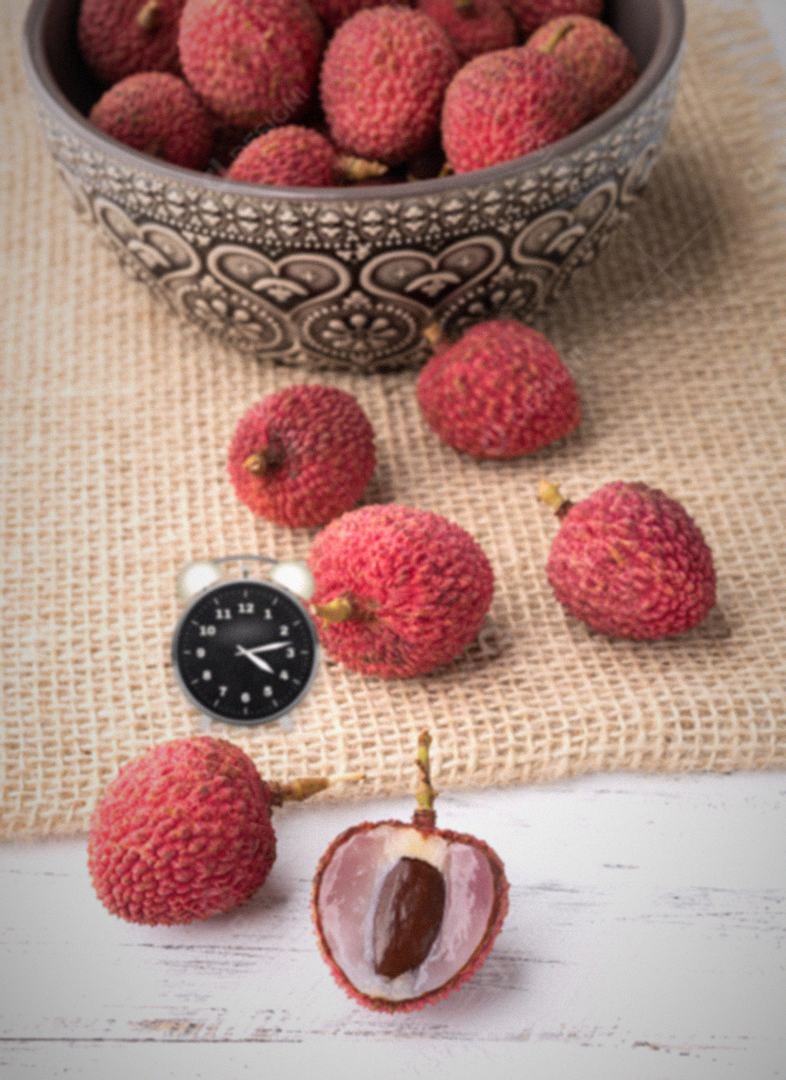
4:13
